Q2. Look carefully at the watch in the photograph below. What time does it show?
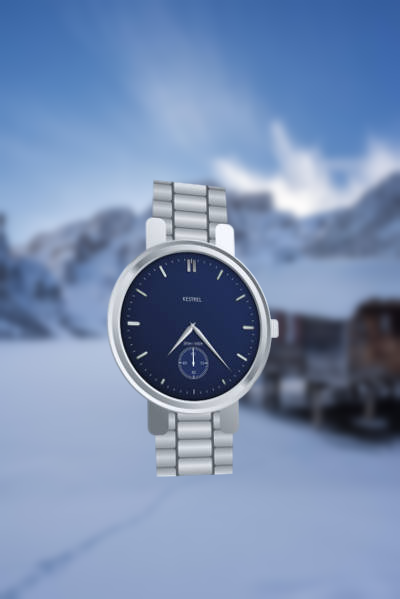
7:23
